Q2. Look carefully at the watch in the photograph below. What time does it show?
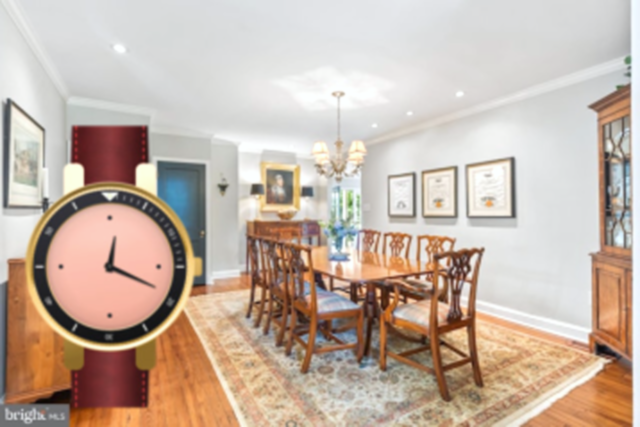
12:19
